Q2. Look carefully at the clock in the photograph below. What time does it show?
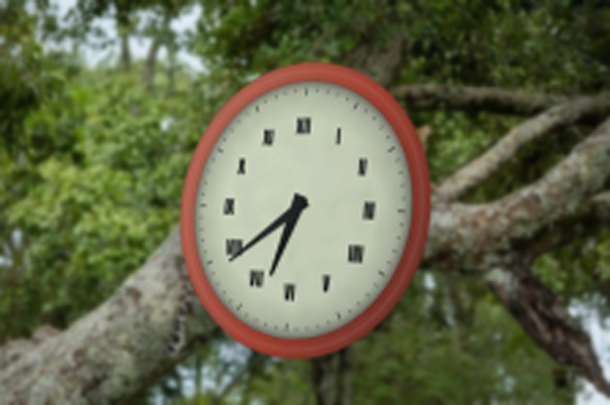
6:39
